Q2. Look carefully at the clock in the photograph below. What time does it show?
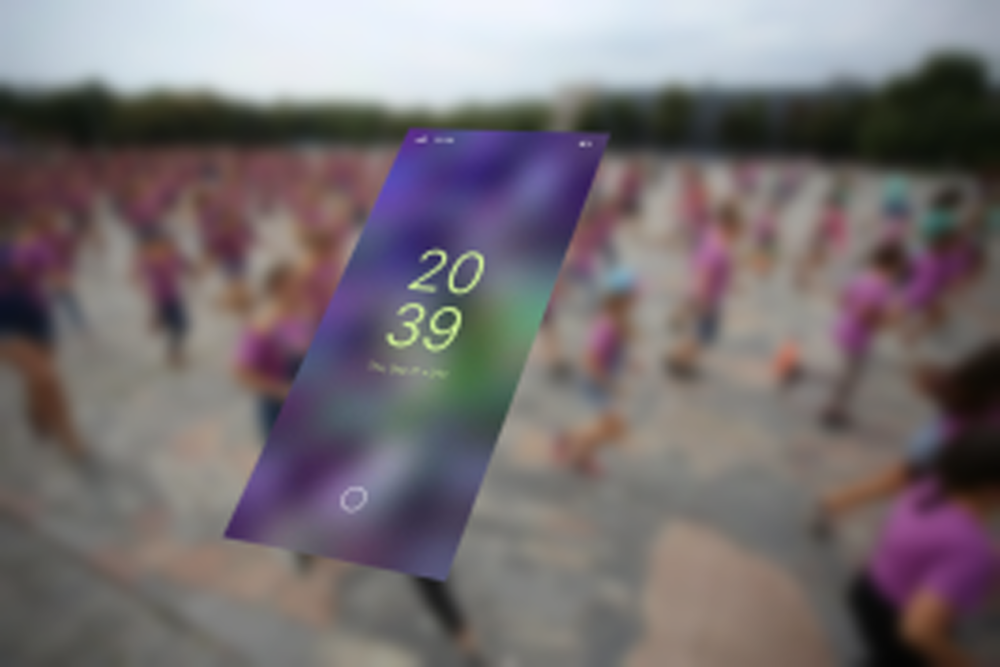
20:39
